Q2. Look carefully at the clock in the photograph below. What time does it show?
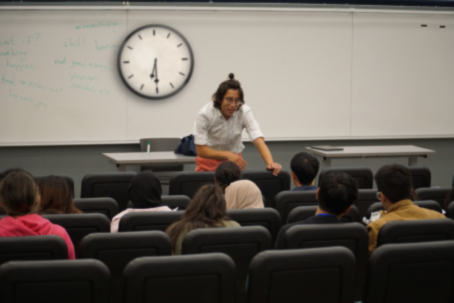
6:30
